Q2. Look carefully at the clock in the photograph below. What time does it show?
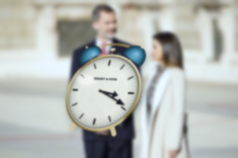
3:19
